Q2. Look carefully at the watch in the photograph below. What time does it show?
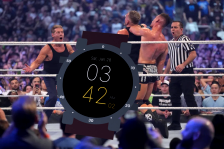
3:42
